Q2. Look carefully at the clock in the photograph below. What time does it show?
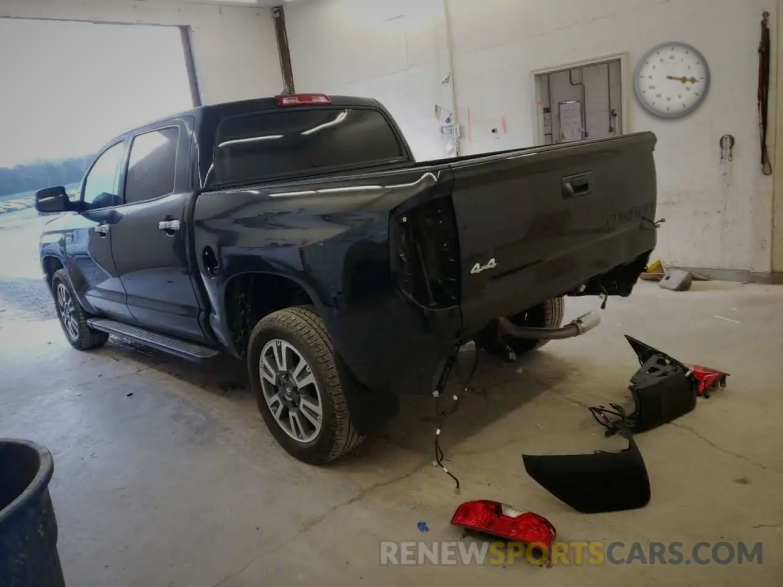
3:16
